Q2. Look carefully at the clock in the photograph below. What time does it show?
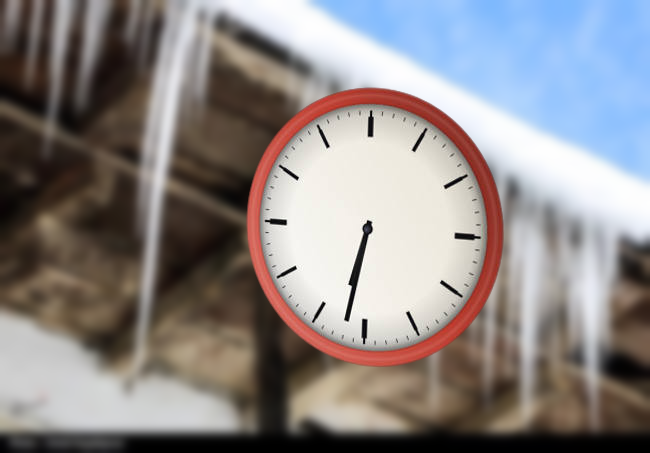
6:32
